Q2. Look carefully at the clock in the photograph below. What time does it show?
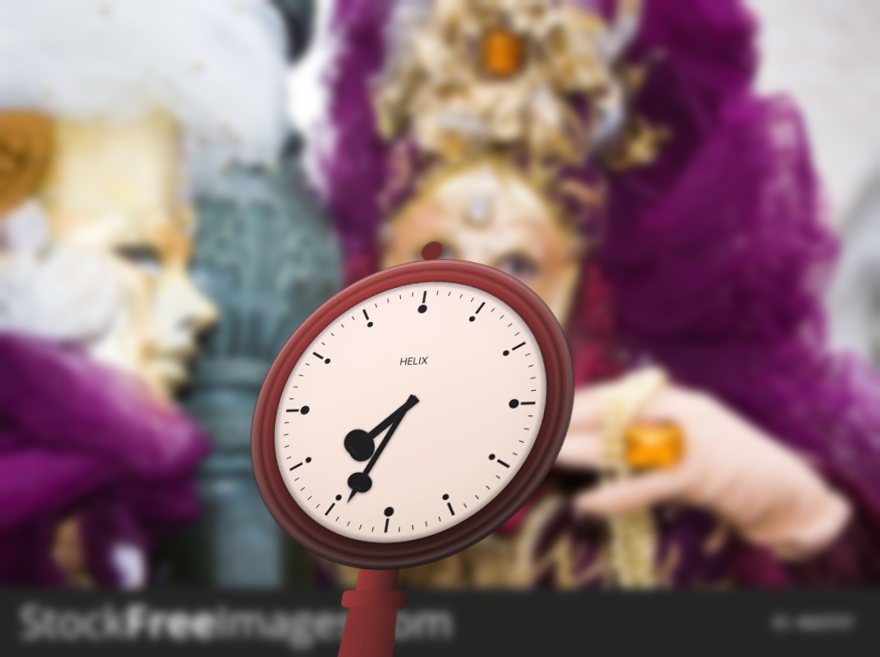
7:34
